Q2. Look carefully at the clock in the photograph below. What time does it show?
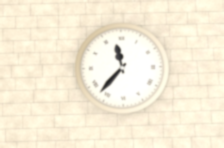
11:37
